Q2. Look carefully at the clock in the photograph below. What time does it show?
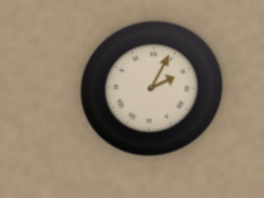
2:04
